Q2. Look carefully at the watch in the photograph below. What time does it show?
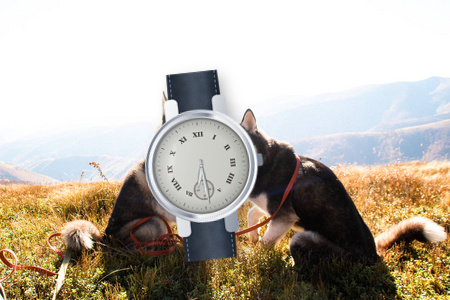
6:29
